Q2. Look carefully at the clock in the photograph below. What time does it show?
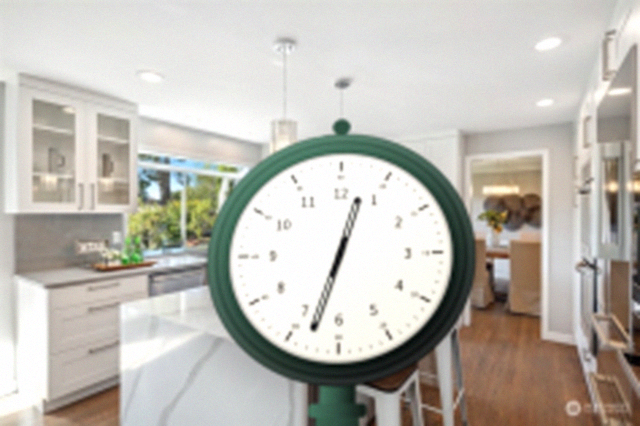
12:33
